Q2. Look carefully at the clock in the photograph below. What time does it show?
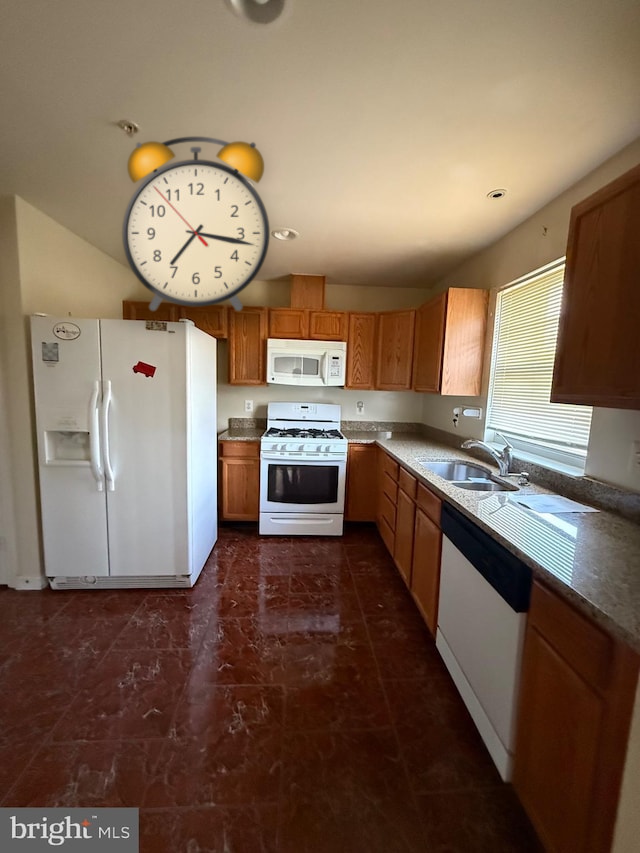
7:16:53
